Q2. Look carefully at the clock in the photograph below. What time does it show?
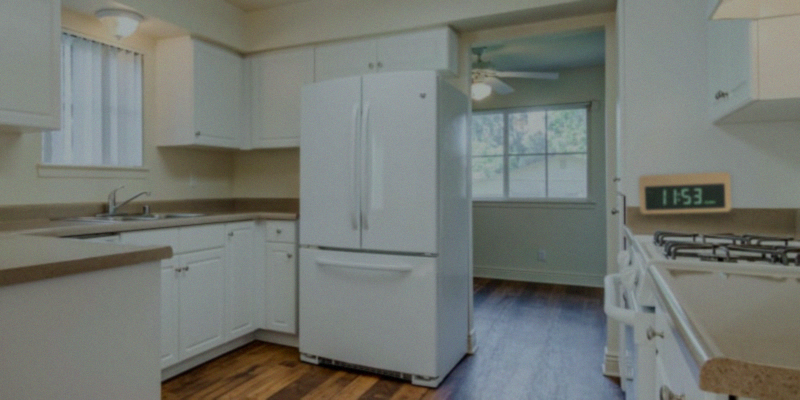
11:53
